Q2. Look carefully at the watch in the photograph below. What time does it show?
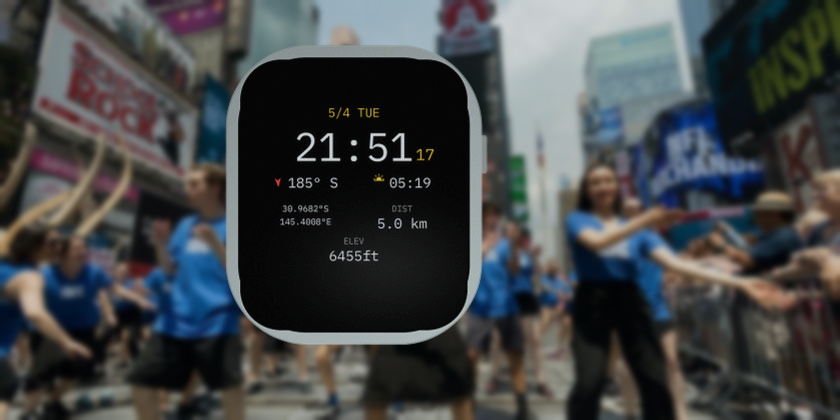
21:51:17
